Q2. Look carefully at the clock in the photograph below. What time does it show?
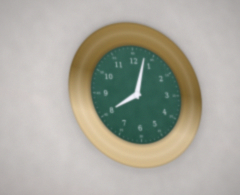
8:03
